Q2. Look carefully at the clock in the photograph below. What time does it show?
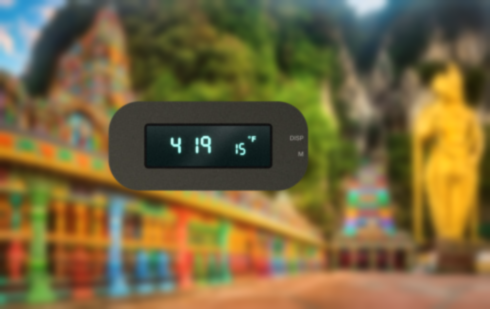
4:19
